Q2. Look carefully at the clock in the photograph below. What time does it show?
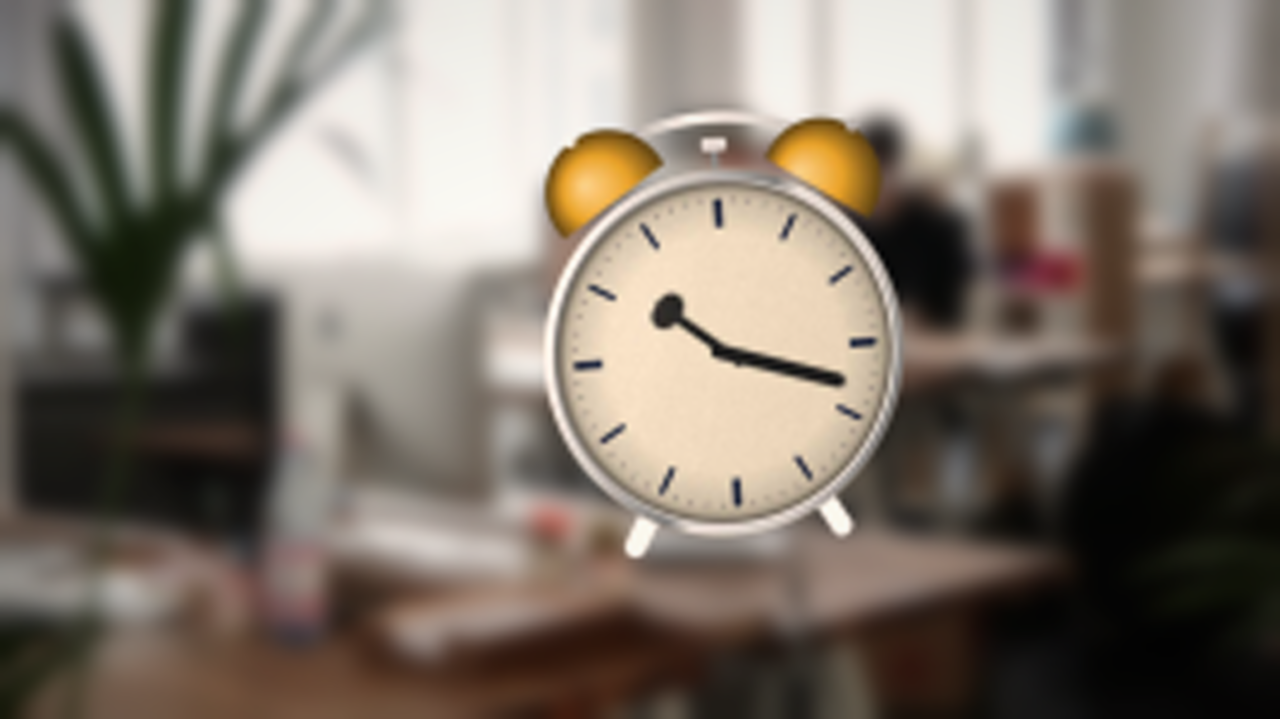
10:18
